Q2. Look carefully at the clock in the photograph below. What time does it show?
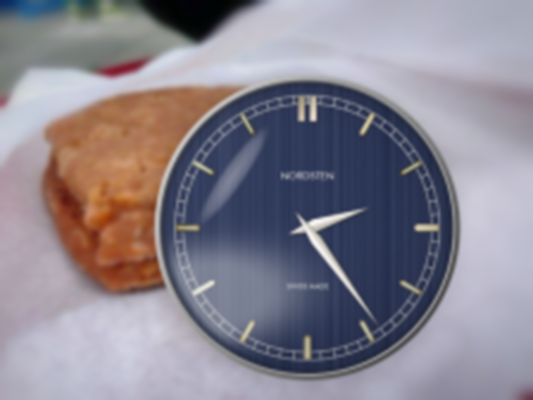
2:24
